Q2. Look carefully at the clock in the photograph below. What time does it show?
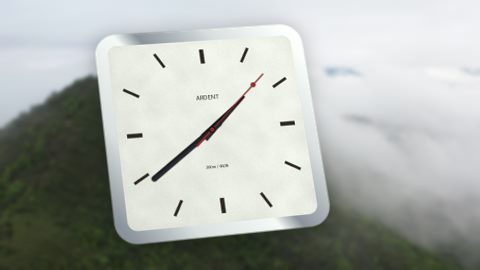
1:39:08
